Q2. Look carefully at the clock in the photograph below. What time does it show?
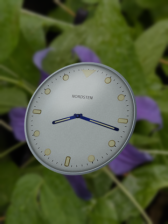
8:17
